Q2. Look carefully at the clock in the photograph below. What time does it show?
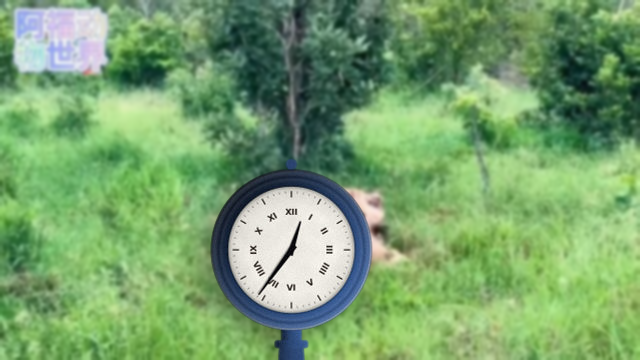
12:36
